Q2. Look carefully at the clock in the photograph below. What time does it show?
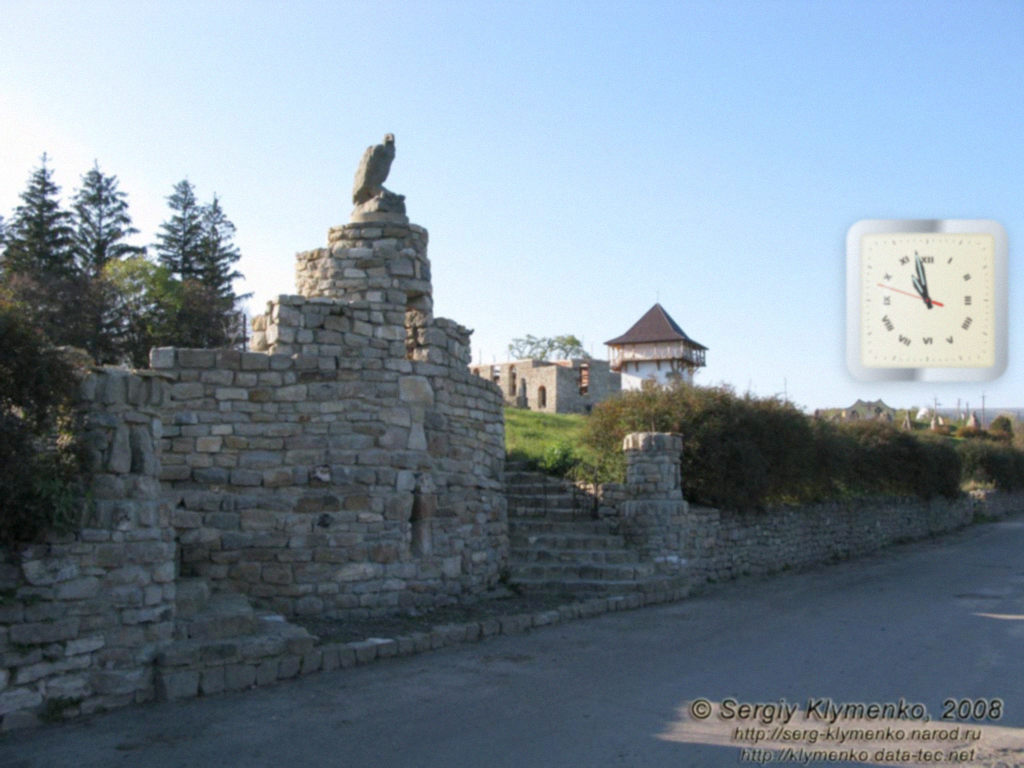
10:57:48
